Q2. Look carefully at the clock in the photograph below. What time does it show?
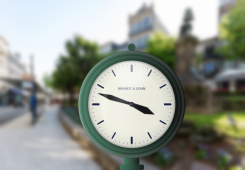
3:48
